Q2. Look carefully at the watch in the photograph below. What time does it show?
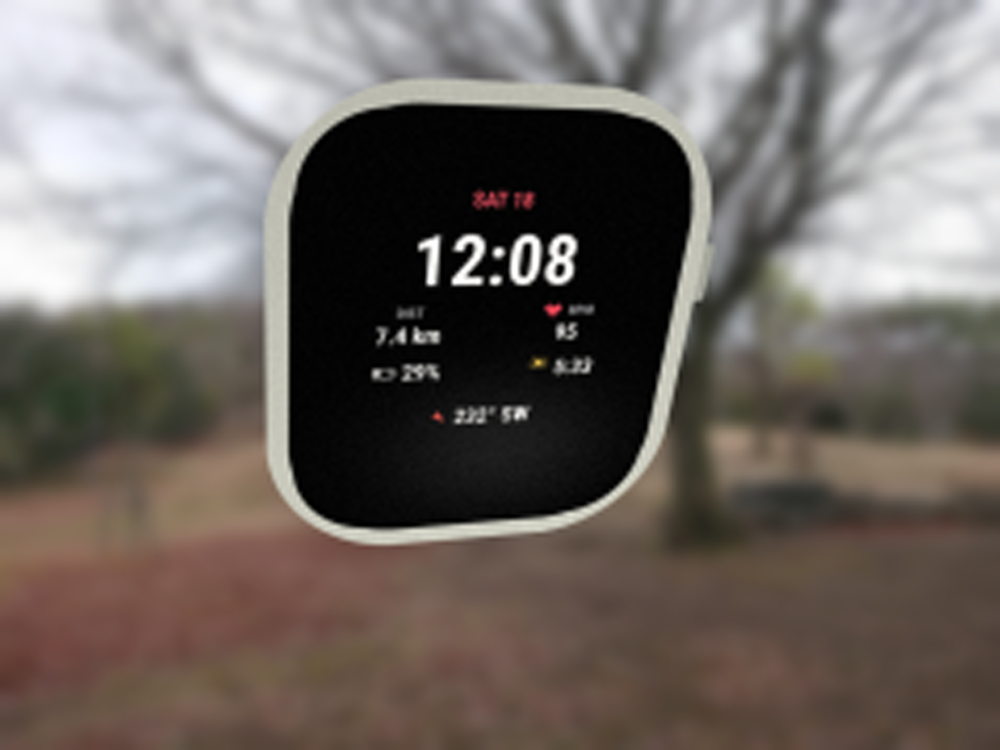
12:08
